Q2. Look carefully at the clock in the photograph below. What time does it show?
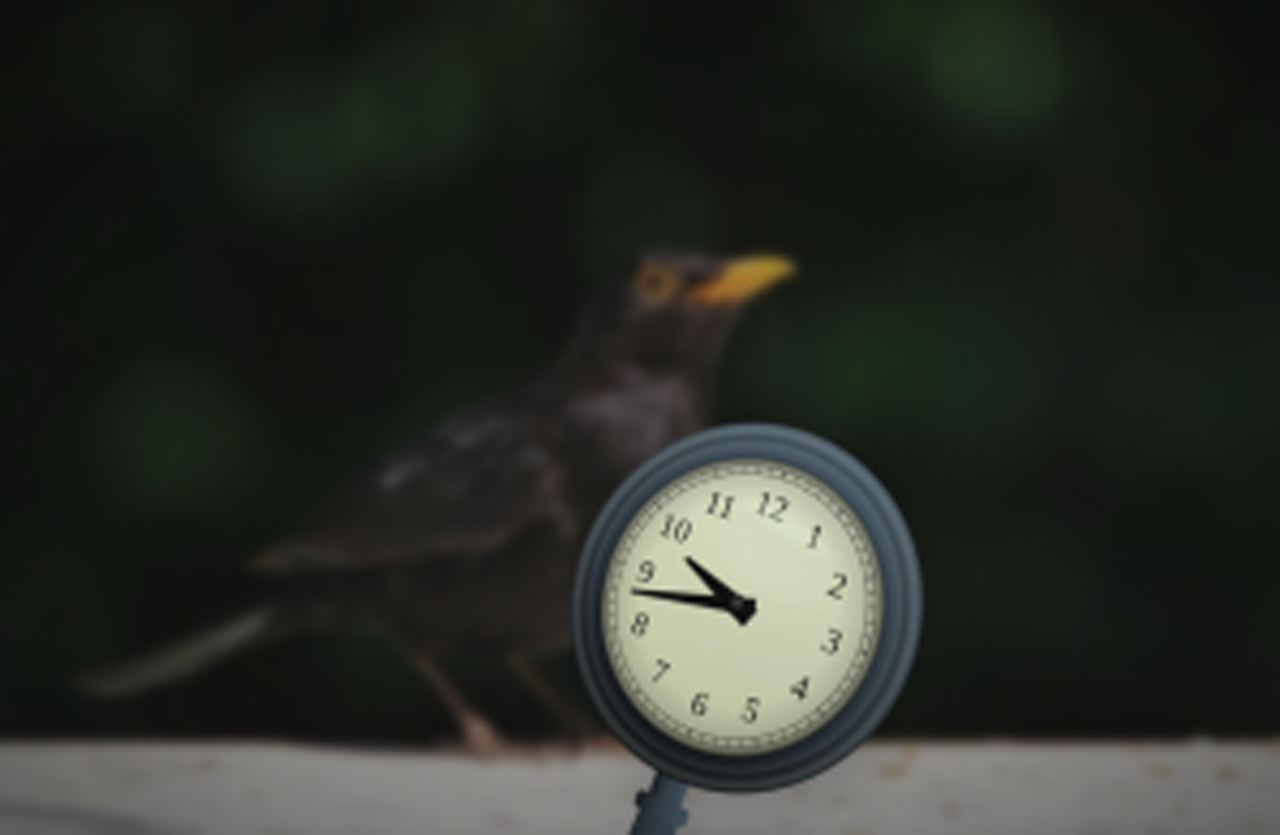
9:43
